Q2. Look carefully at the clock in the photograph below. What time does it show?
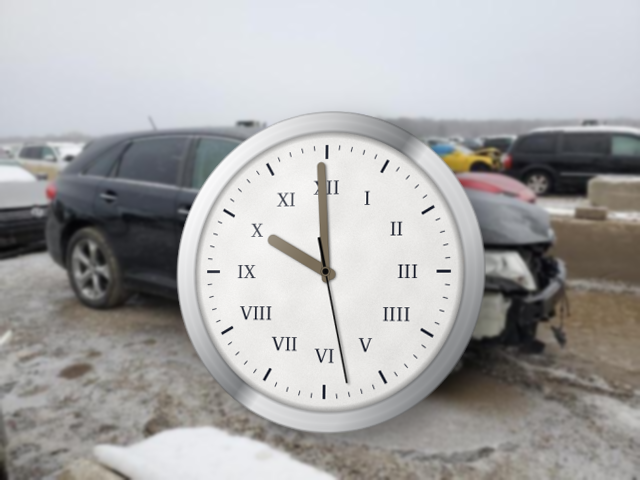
9:59:28
